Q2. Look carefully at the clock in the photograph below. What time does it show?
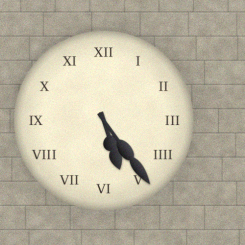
5:24
